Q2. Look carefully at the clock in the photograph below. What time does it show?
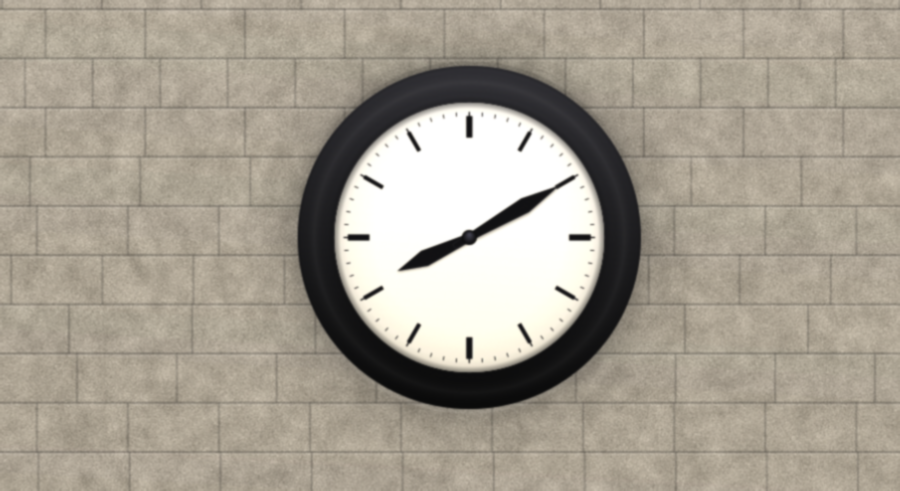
8:10
